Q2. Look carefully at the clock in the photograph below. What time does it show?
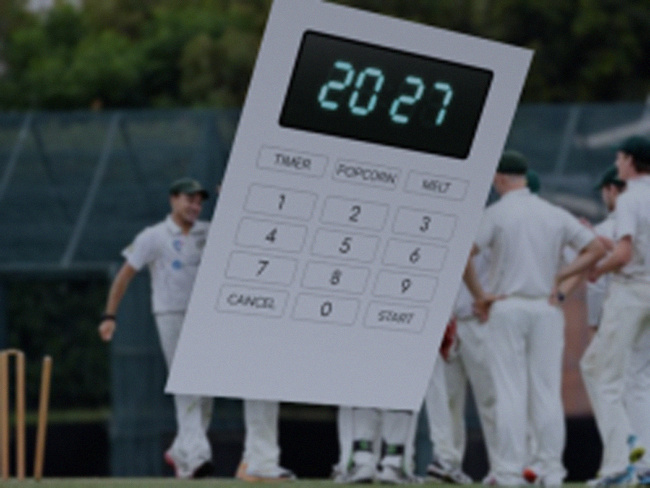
20:27
